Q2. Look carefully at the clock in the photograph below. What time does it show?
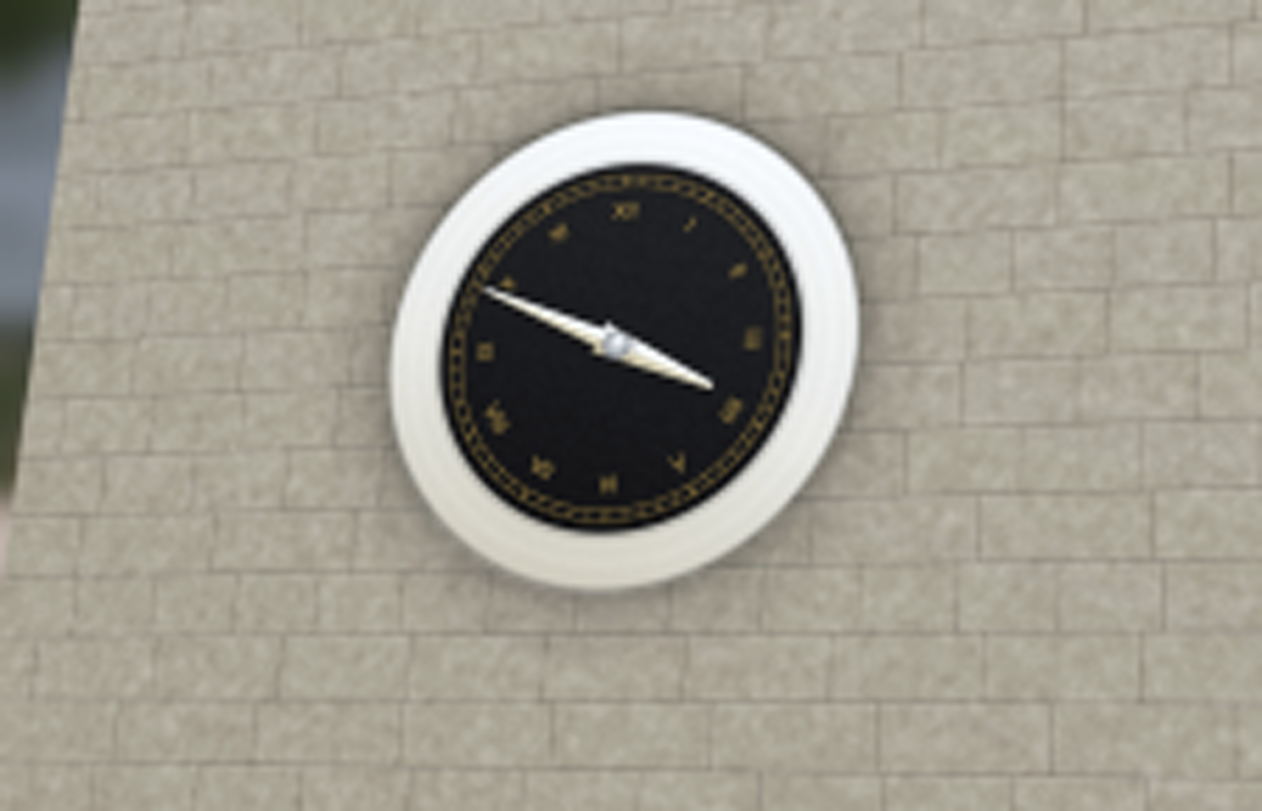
3:49
